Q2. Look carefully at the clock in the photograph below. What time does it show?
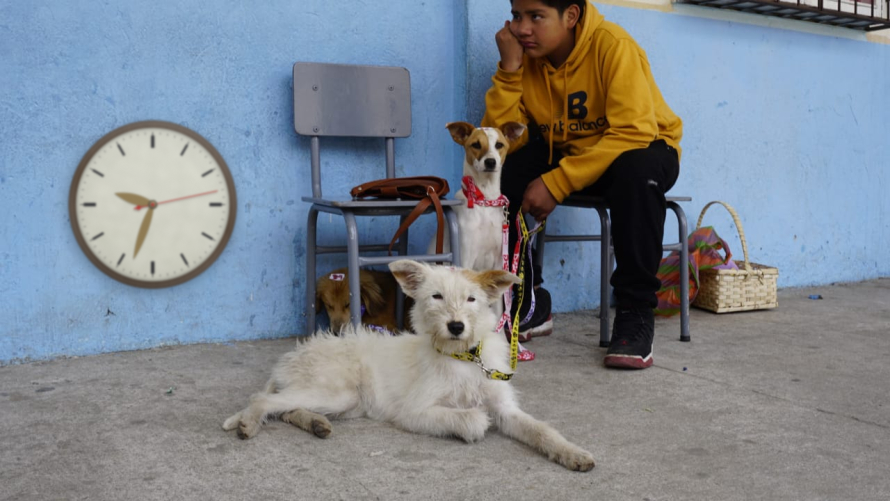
9:33:13
